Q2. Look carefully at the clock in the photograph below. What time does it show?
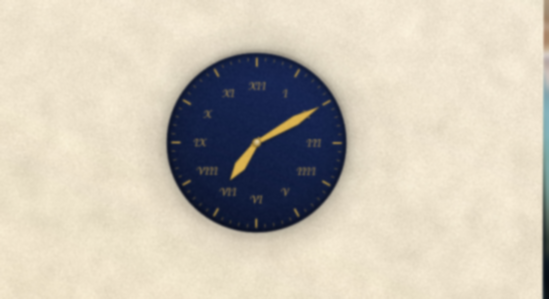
7:10
